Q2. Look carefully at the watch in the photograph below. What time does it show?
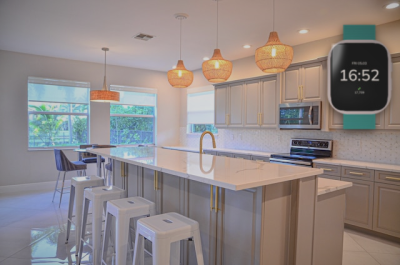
16:52
